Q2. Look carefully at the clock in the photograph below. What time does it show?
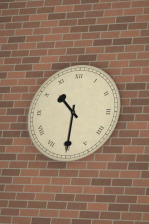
10:30
